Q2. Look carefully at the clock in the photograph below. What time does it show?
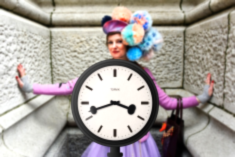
3:42
